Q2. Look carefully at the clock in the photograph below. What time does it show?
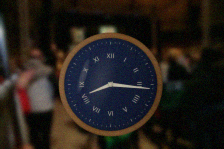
8:16
